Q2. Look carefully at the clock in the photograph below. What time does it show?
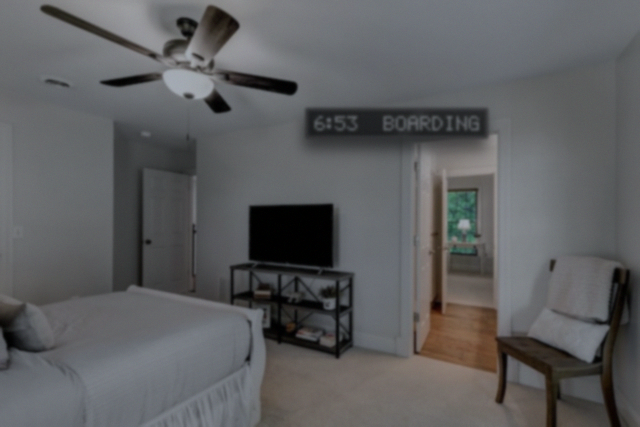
6:53
